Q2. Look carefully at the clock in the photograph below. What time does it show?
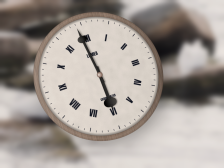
5:59
